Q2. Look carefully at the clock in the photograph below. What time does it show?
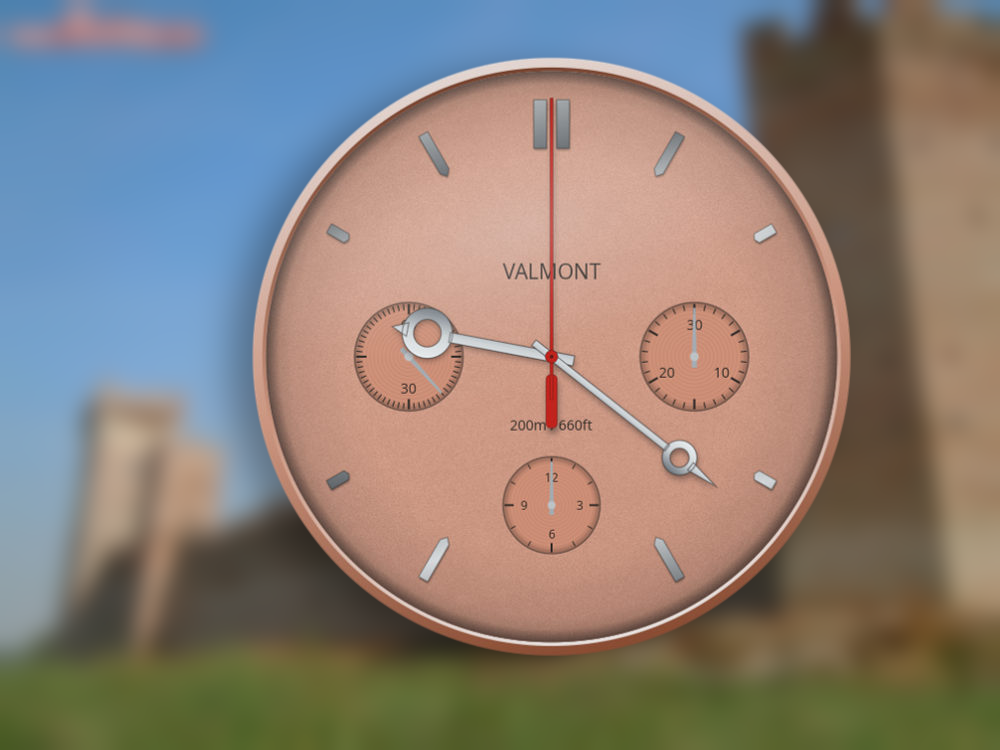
9:21:23
